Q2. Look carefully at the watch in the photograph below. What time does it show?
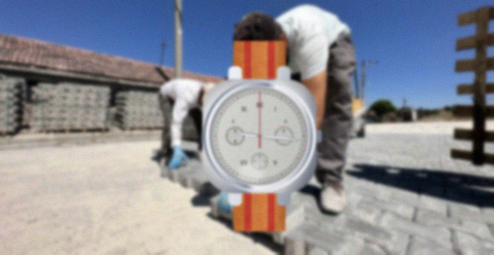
9:16
